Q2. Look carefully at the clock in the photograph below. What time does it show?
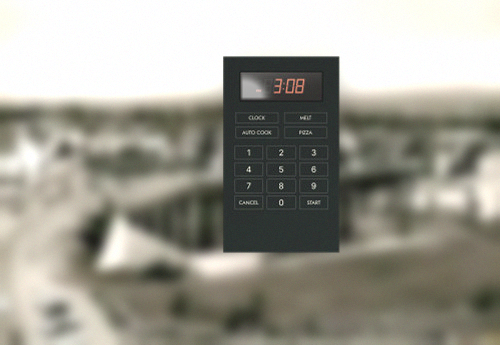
3:08
